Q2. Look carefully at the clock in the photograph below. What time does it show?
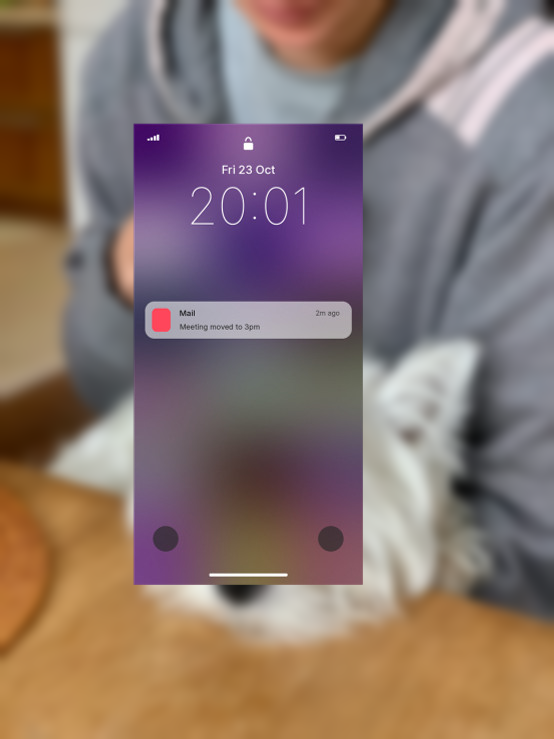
20:01
